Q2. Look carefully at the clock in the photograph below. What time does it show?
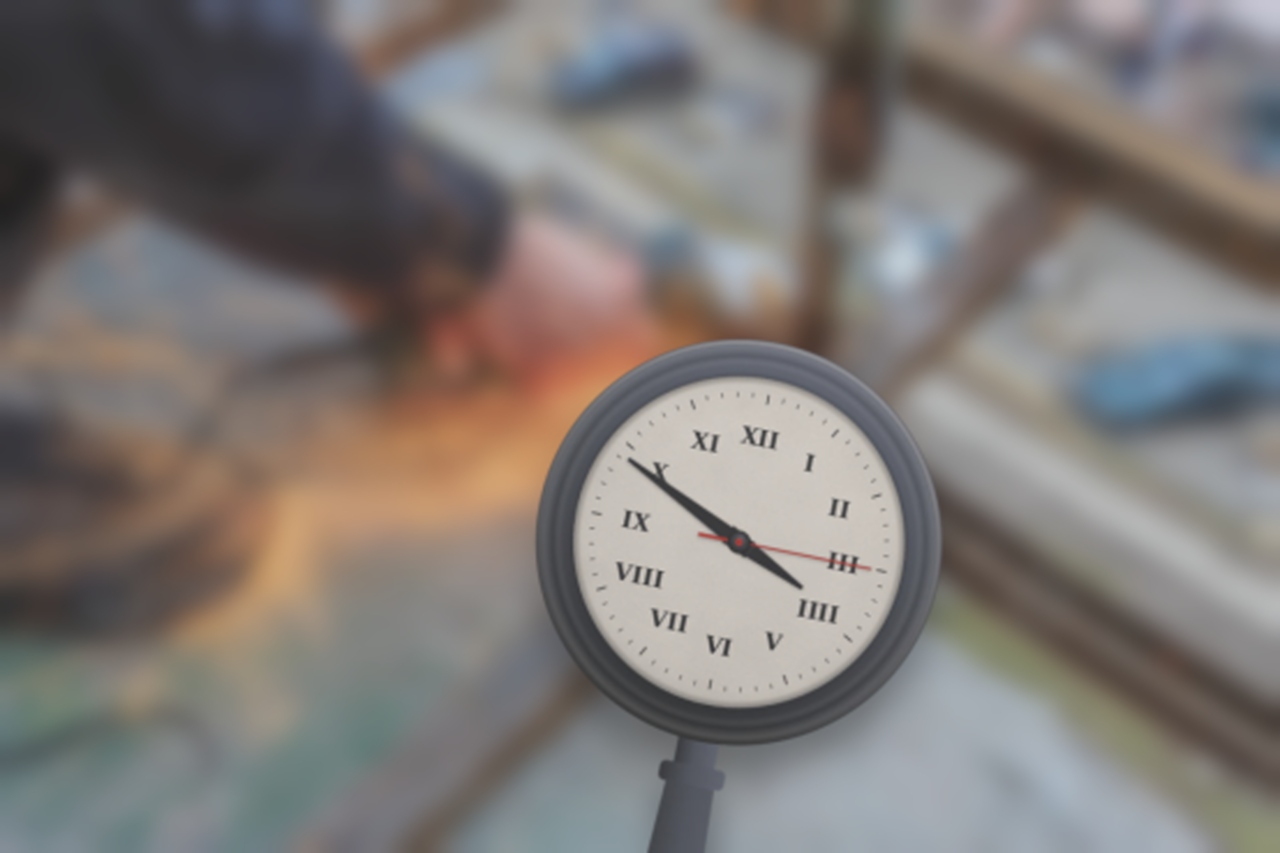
3:49:15
